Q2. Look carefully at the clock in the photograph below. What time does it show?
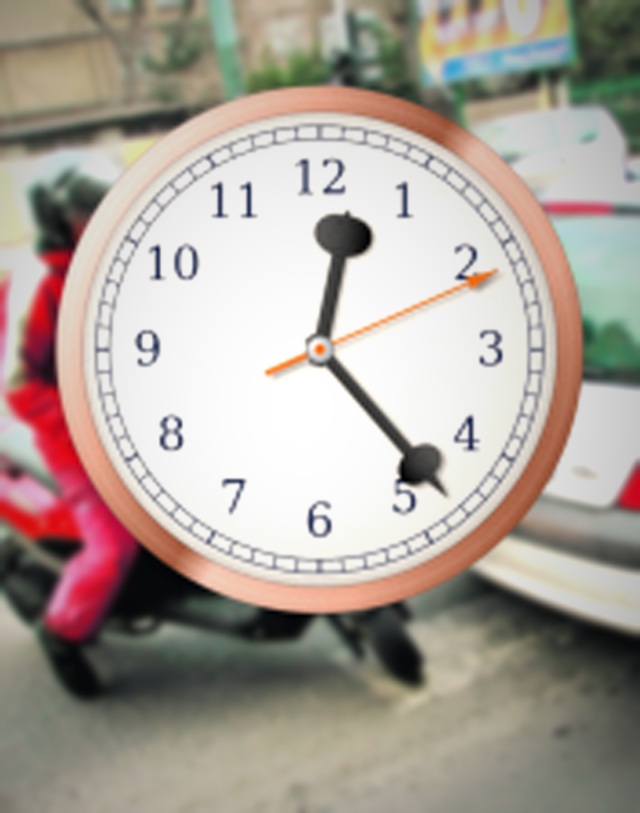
12:23:11
